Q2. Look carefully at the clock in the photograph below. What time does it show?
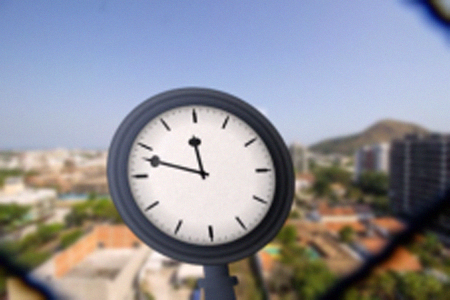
11:48
